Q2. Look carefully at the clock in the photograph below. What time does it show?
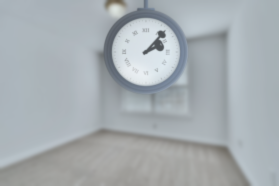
2:07
